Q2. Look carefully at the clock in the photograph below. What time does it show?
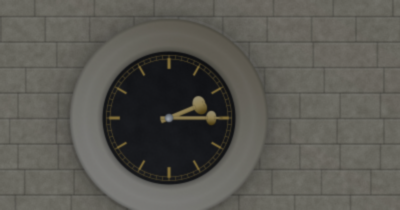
2:15
